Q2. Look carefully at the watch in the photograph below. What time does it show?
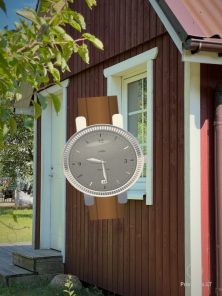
9:29
